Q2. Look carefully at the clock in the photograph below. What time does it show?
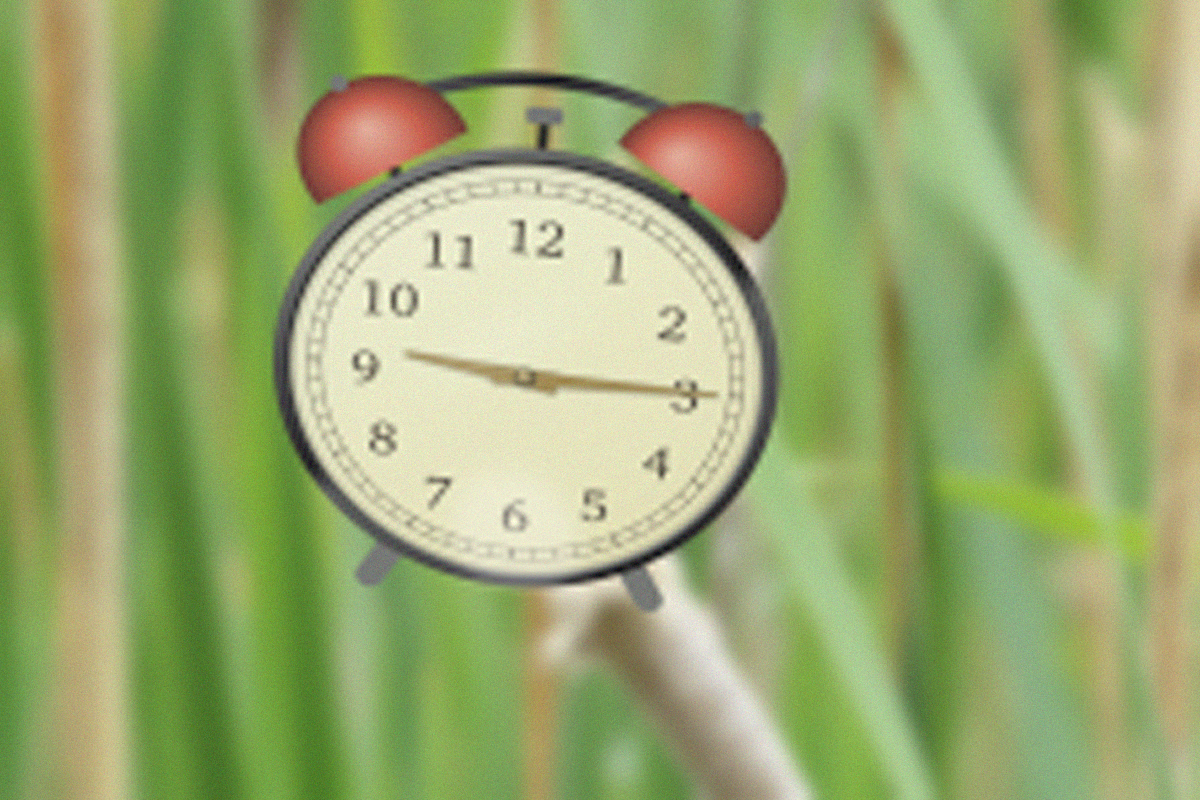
9:15
